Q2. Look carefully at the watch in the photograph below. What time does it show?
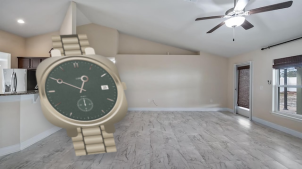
12:50
